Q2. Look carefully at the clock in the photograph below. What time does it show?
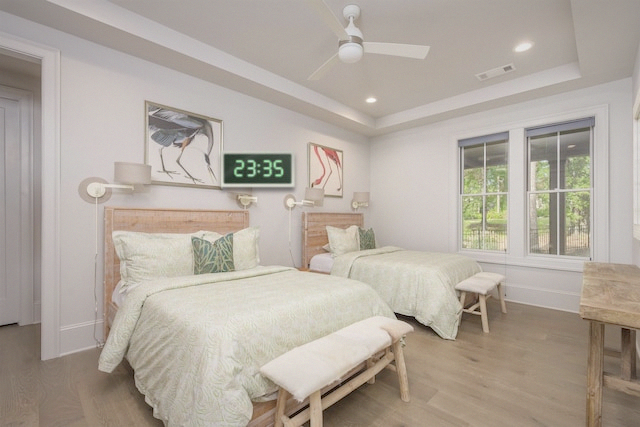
23:35
